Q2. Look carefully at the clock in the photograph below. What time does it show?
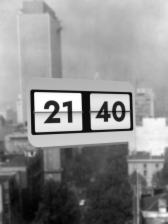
21:40
